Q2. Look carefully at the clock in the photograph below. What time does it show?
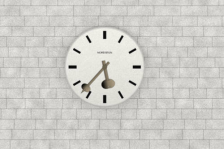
5:37
